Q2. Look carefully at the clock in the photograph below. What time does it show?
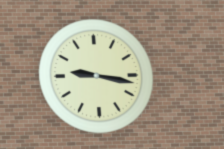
9:17
